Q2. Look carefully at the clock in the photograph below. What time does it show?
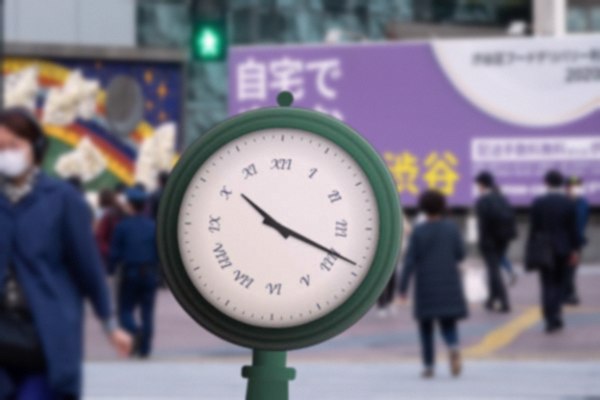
10:19
